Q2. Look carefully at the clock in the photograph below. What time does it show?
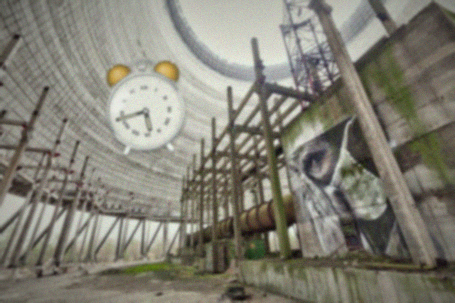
5:43
